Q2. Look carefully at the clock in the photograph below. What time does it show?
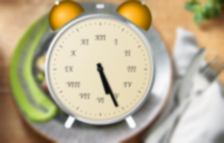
5:26
